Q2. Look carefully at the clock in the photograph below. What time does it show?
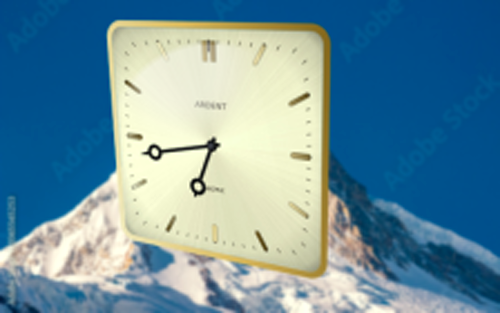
6:43
